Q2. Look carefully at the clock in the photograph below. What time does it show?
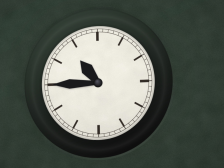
10:45
